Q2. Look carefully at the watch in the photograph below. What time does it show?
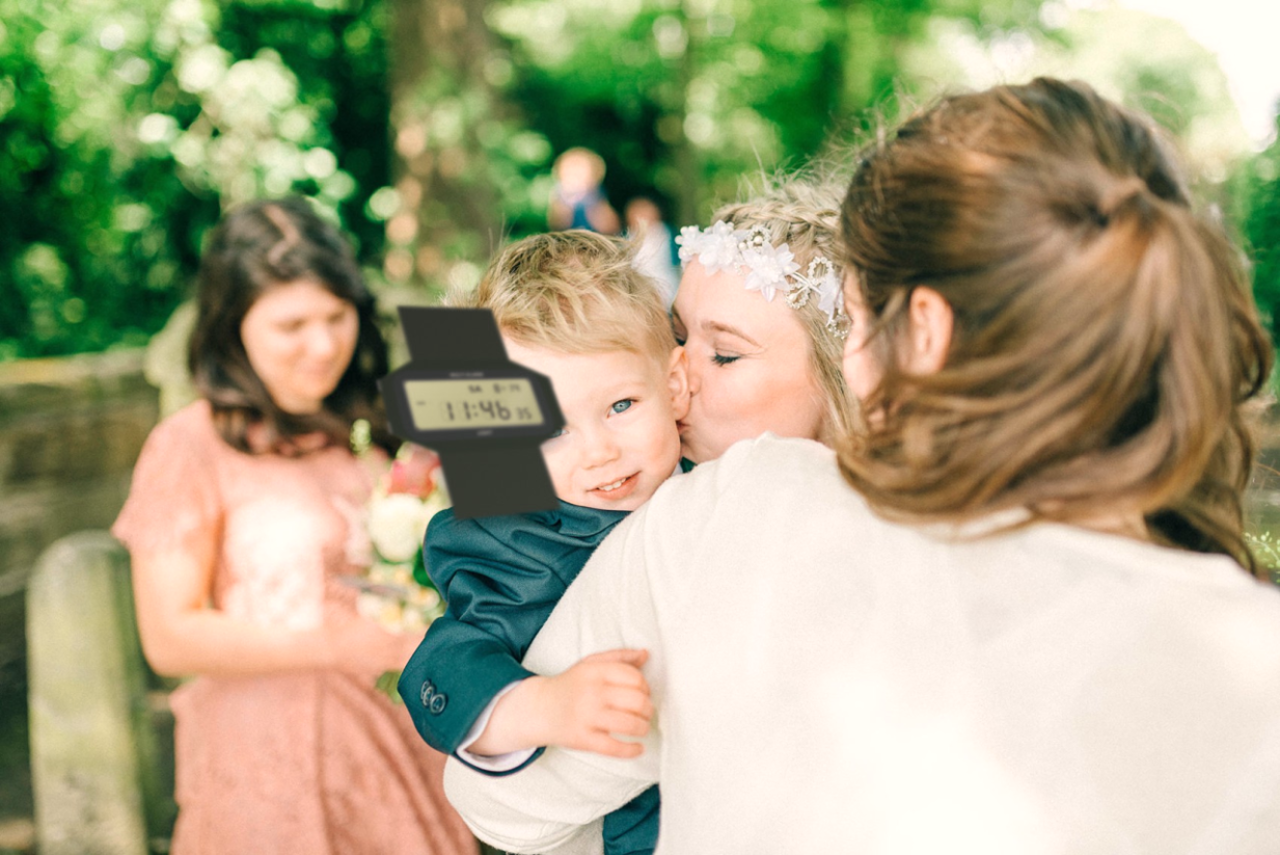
11:46
